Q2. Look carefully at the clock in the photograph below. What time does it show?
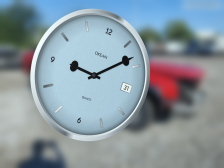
9:08
